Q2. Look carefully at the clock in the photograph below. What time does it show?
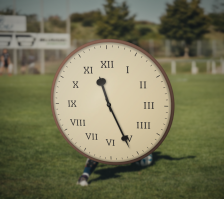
11:26
